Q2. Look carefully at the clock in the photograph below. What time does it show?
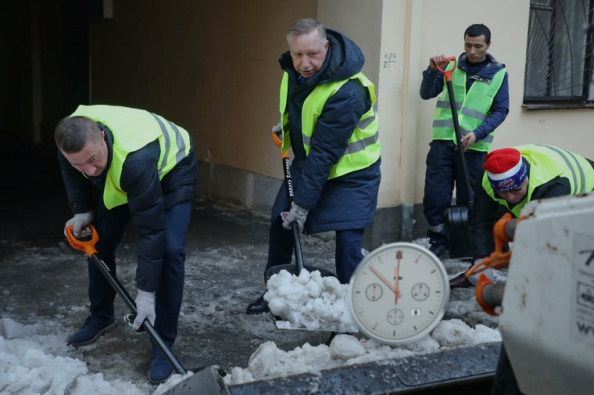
11:52
